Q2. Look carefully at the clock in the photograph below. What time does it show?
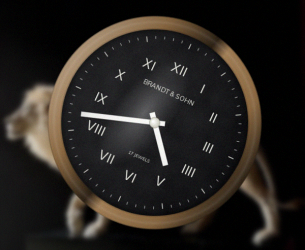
4:42
